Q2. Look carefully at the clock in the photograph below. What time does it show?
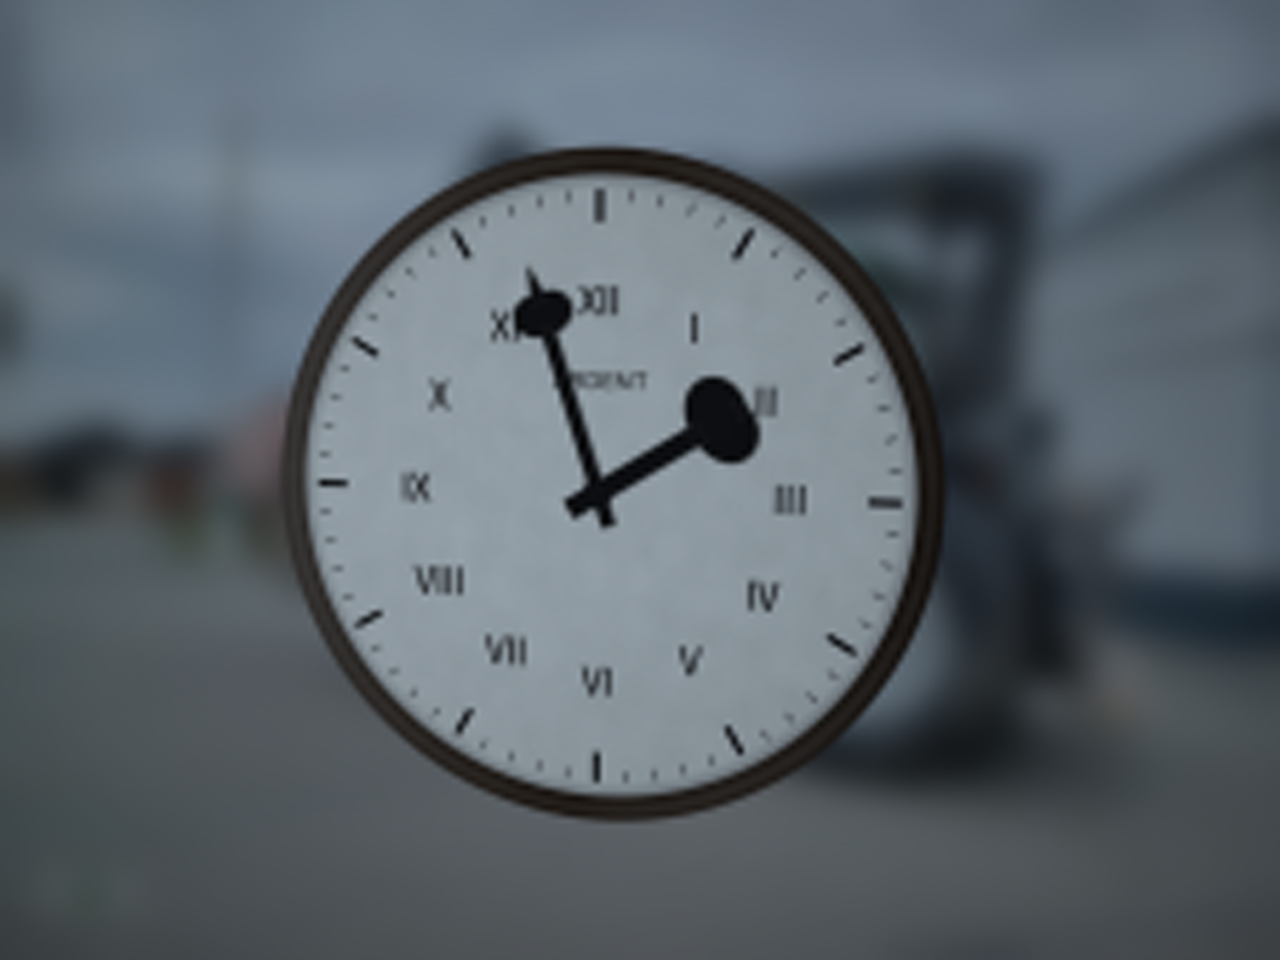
1:57
